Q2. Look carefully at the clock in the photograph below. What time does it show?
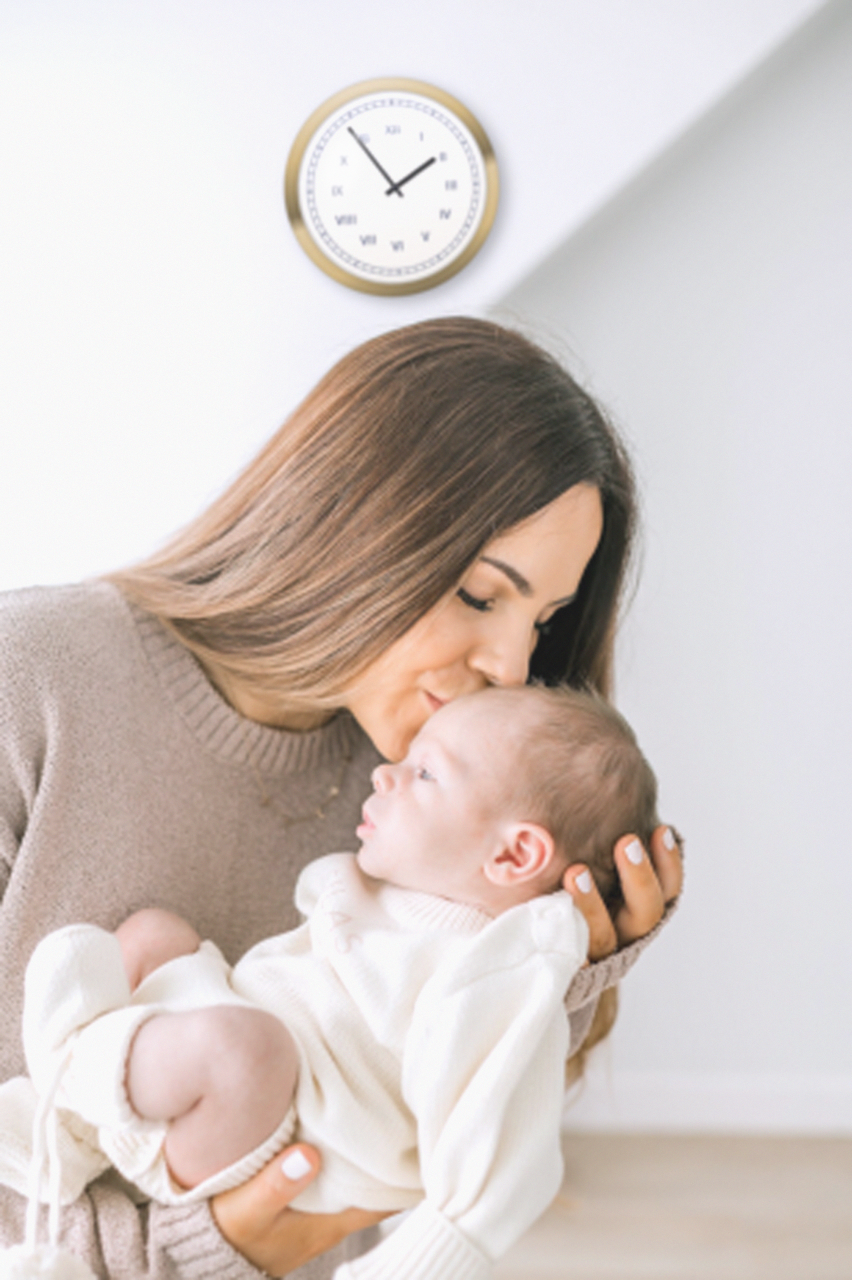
1:54
